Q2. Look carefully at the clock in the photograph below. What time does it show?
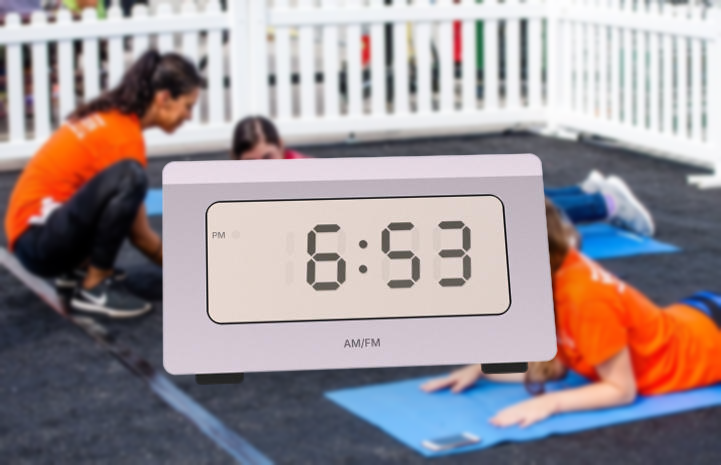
6:53
